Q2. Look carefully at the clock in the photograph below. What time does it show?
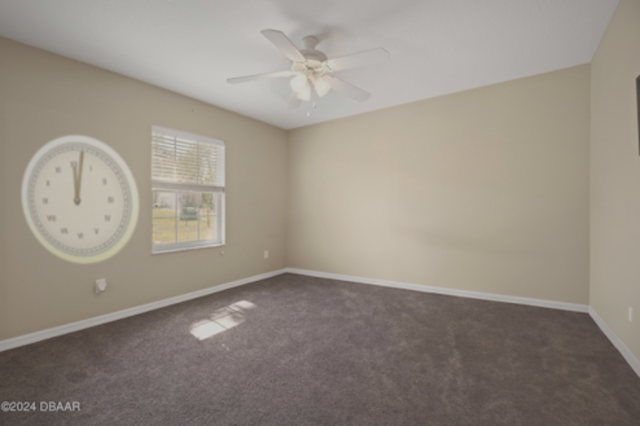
12:02
